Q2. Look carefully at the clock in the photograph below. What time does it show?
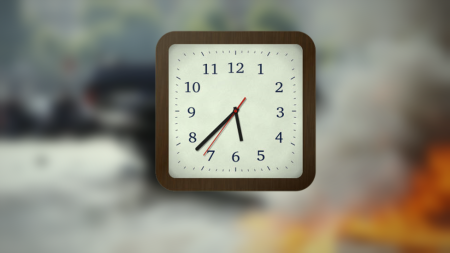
5:37:36
